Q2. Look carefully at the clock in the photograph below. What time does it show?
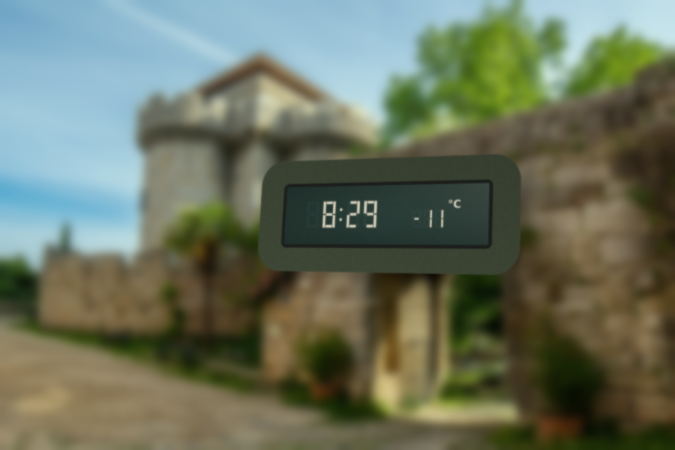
8:29
